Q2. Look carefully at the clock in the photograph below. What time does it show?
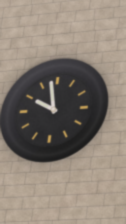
9:58
